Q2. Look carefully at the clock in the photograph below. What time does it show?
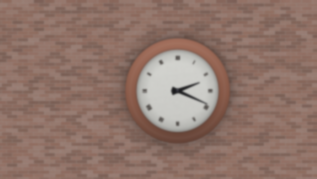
2:19
